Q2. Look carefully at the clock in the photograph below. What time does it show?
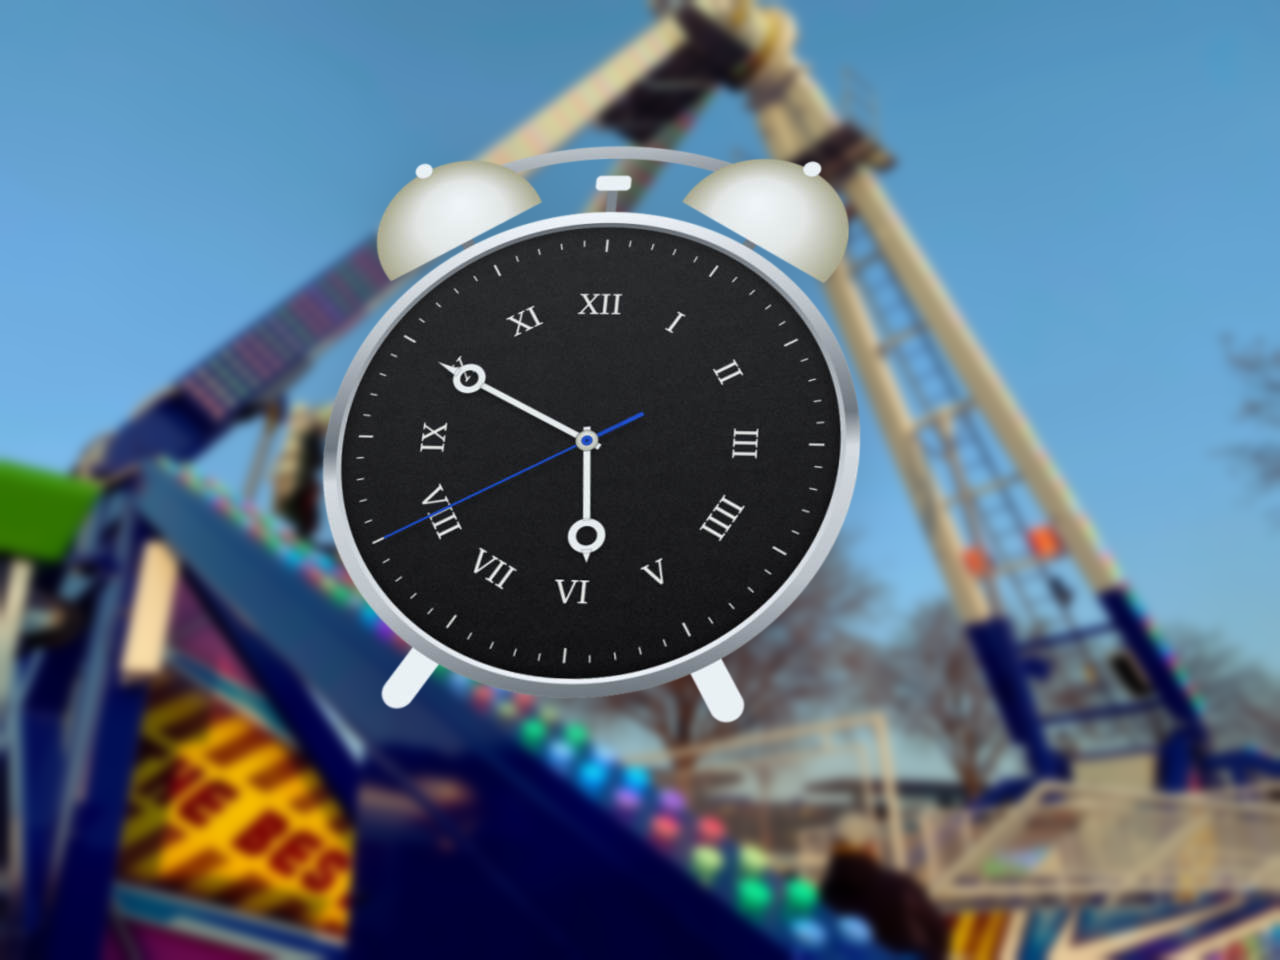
5:49:40
